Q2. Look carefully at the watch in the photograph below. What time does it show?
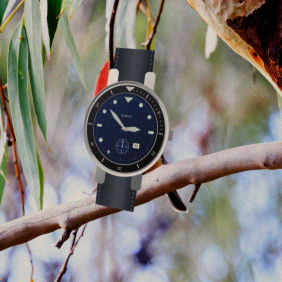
2:52
